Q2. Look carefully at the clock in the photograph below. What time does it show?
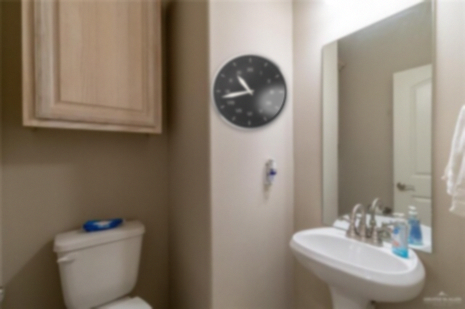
10:43
